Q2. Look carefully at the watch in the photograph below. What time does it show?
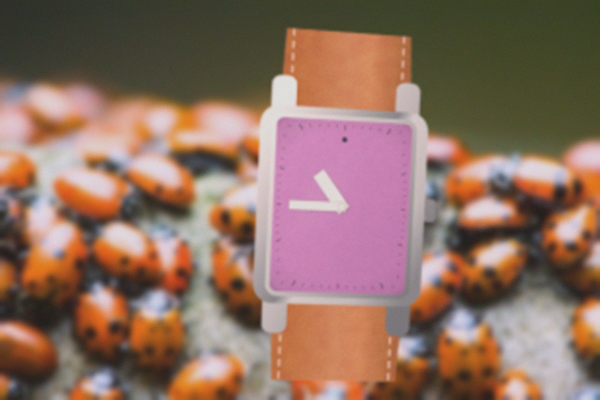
10:45
